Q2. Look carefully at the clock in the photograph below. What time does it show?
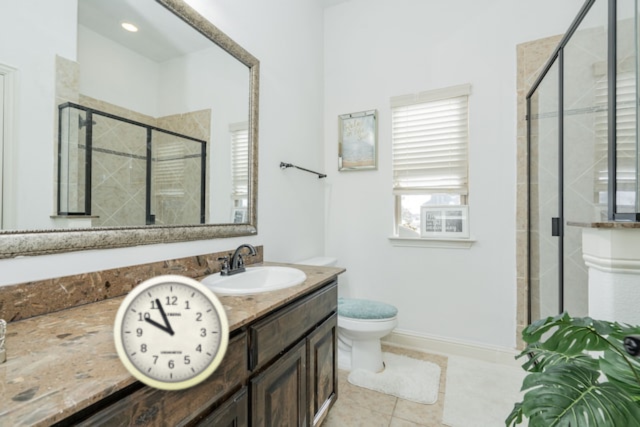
9:56
